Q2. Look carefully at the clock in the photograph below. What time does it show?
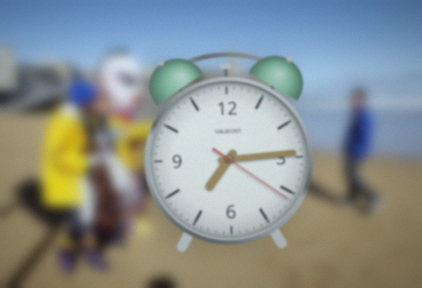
7:14:21
